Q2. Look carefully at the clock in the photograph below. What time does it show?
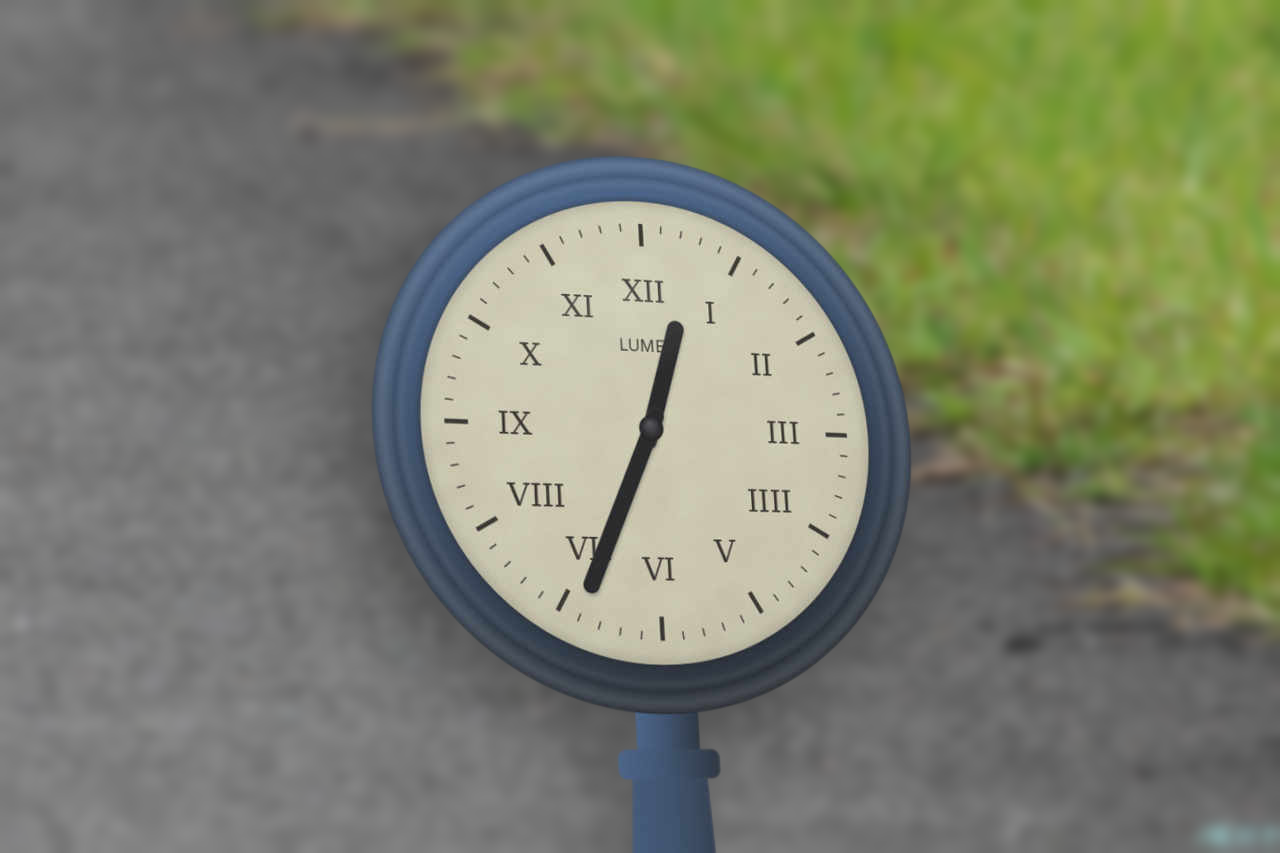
12:34
